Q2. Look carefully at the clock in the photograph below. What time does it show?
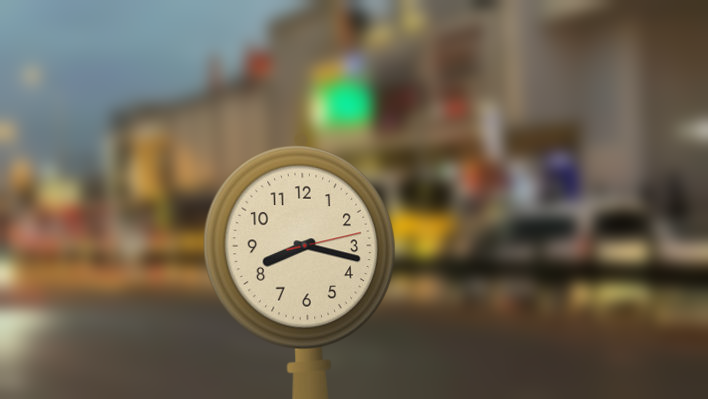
8:17:13
